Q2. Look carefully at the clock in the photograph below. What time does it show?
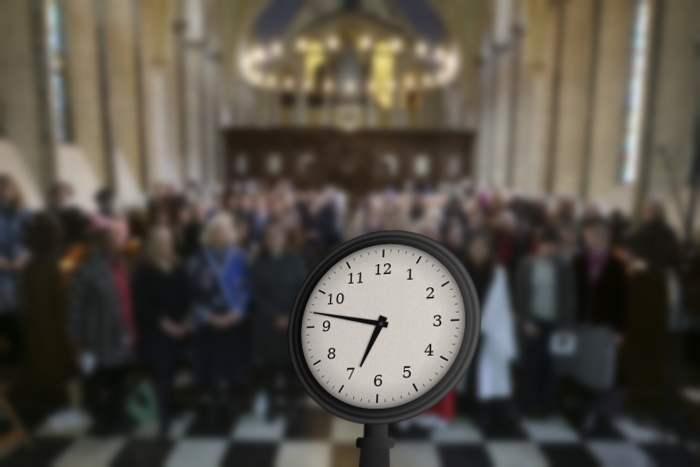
6:47
